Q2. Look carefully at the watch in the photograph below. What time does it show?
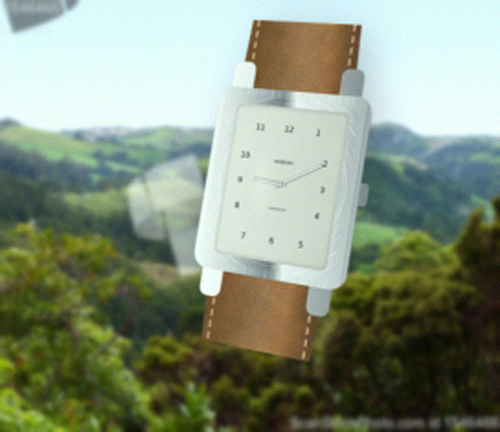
9:10
